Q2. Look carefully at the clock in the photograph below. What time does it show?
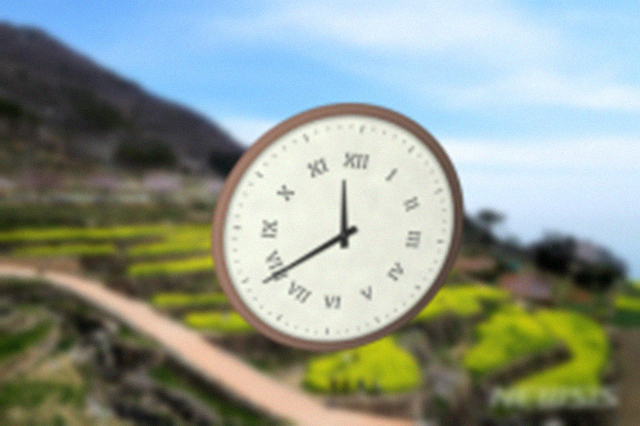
11:39
